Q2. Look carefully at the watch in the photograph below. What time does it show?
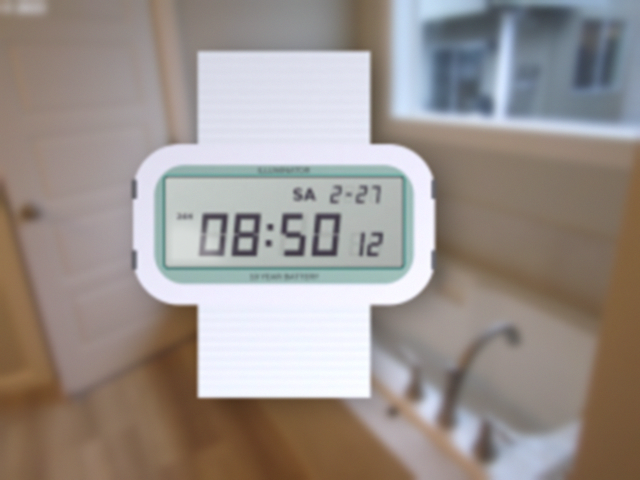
8:50:12
